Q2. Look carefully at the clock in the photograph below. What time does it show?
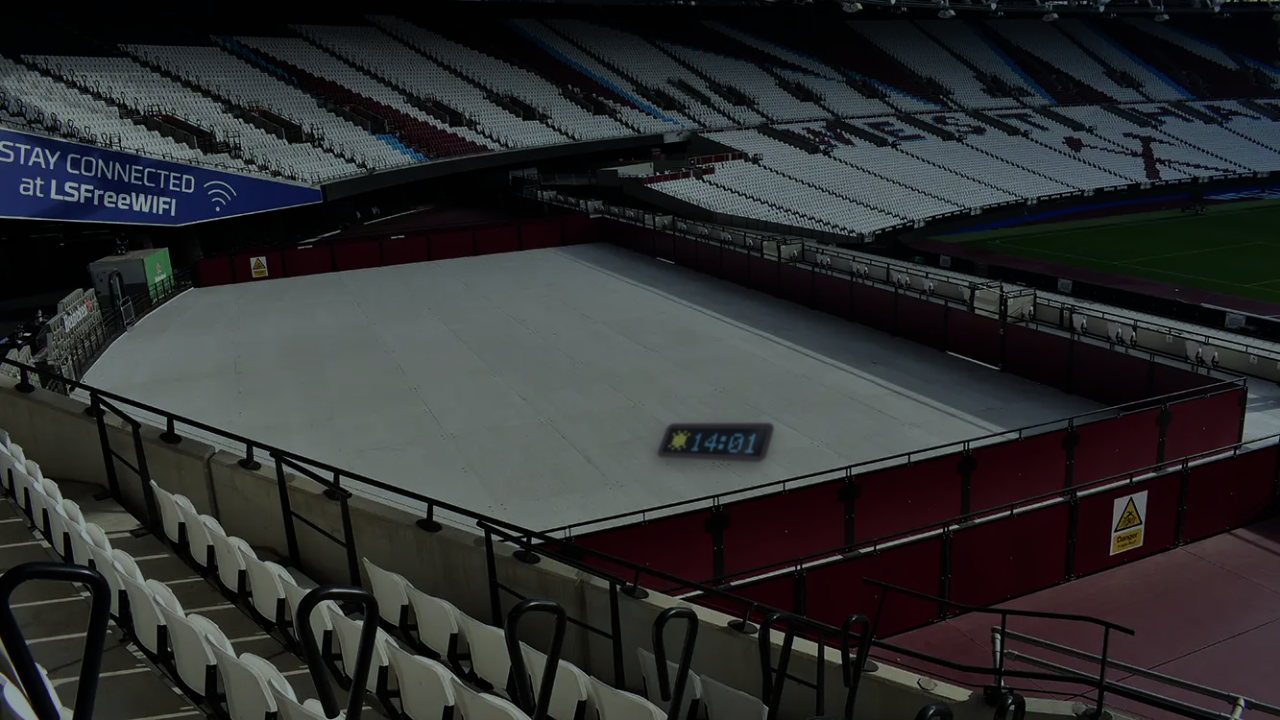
14:01
